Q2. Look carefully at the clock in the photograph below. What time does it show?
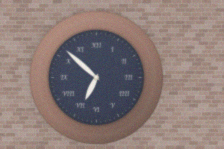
6:52
